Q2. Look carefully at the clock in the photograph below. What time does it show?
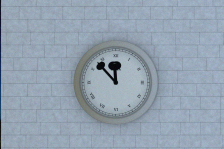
11:53
